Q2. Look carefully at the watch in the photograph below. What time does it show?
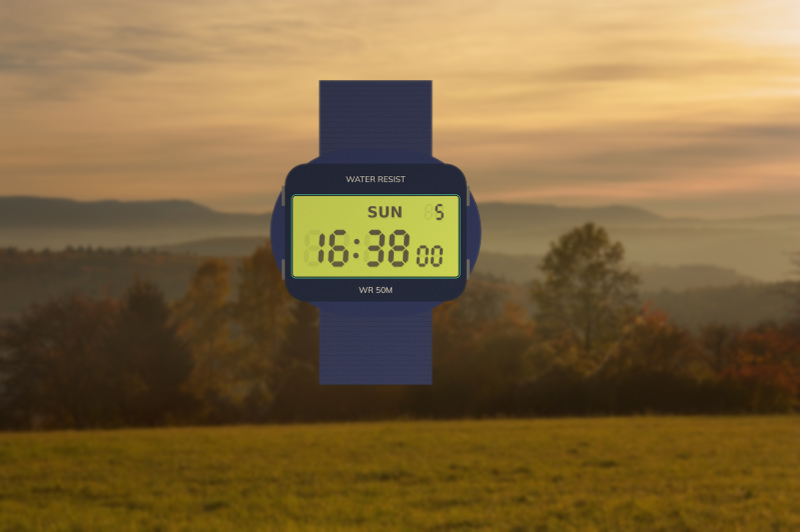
16:38:00
